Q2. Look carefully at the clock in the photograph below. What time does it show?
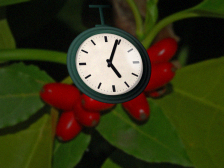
5:04
